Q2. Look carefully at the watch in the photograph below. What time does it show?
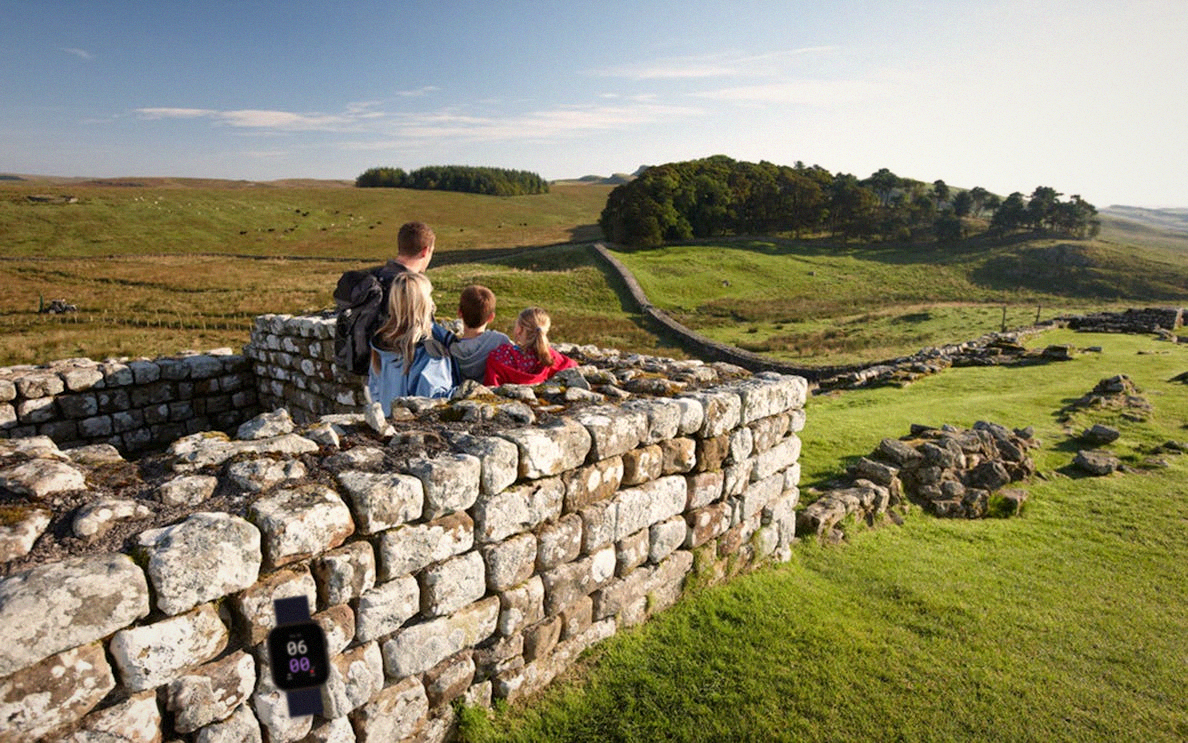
6:00
